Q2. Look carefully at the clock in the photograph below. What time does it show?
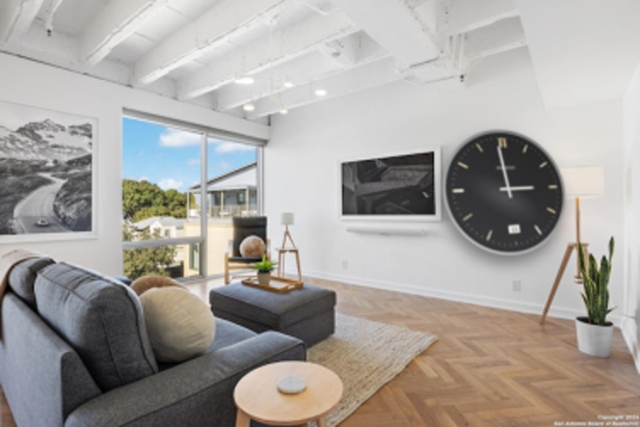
2:59
